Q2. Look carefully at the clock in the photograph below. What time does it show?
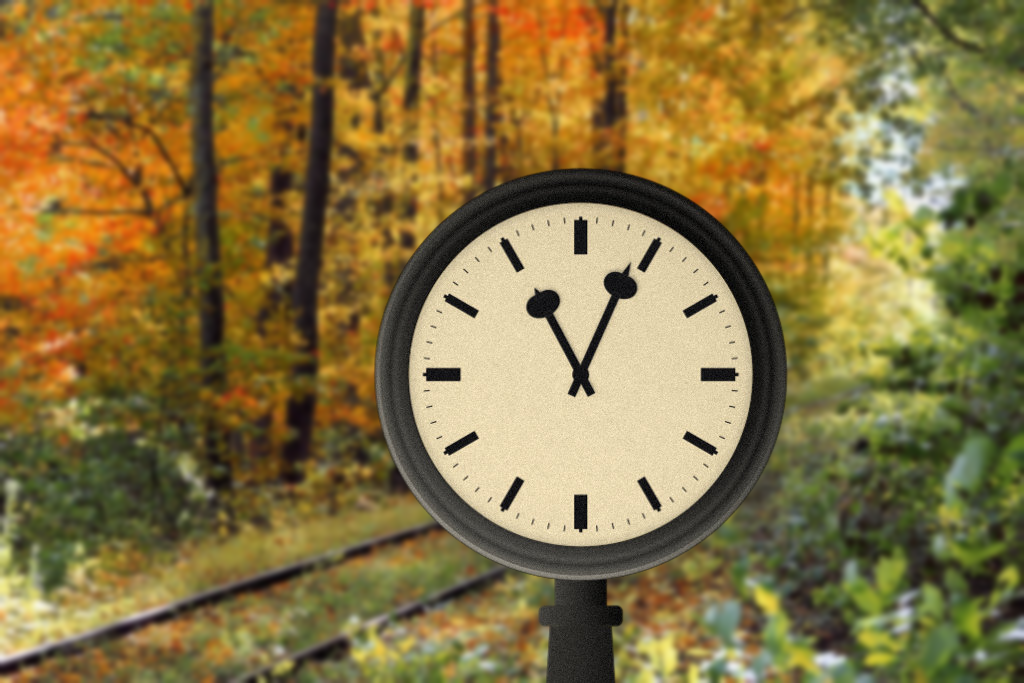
11:04
